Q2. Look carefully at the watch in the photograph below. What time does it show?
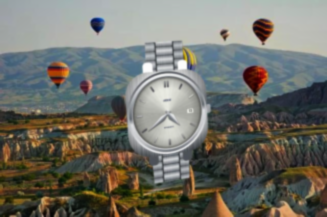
4:39
